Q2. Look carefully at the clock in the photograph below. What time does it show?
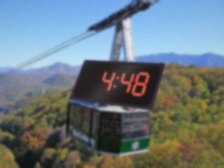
4:48
